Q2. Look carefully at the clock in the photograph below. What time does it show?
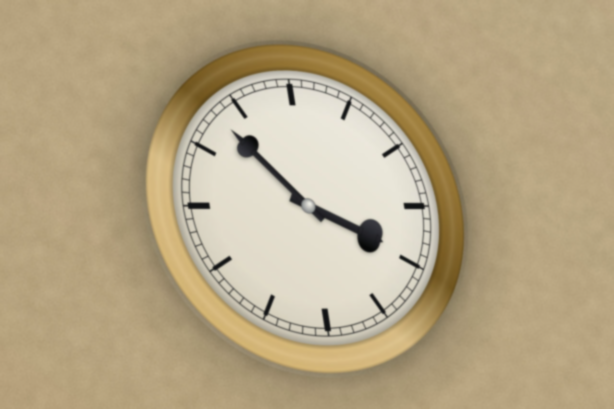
3:53
